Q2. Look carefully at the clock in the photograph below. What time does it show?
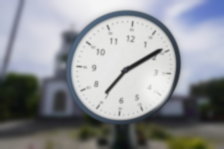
7:09
